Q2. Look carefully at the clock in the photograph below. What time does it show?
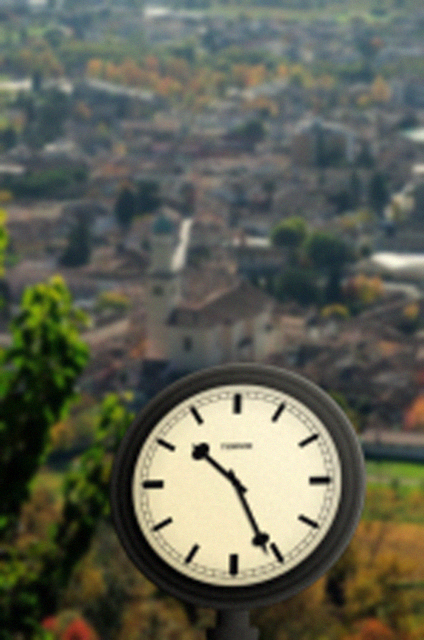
10:26
